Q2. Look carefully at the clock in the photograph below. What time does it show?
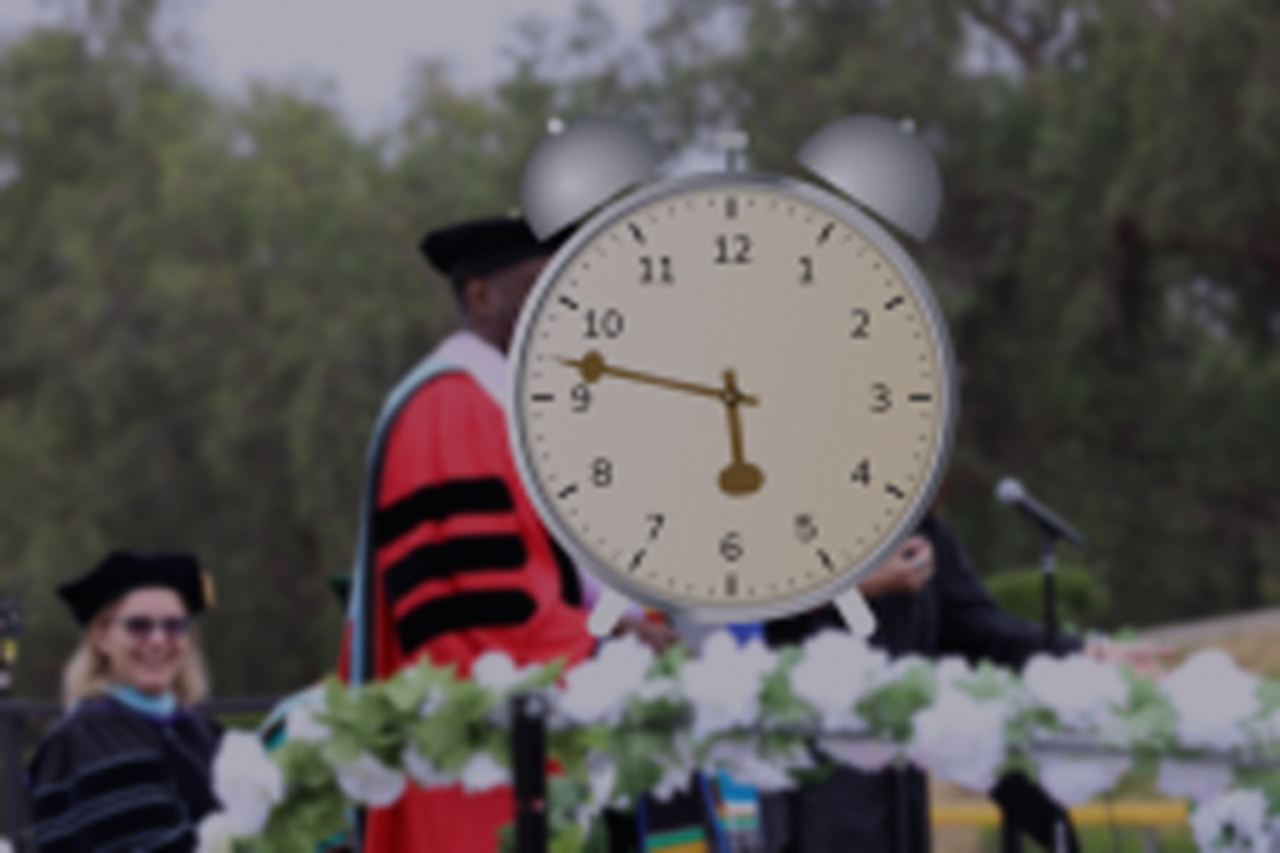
5:47
